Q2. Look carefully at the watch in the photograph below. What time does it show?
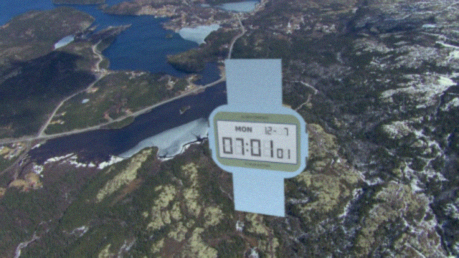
7:01
